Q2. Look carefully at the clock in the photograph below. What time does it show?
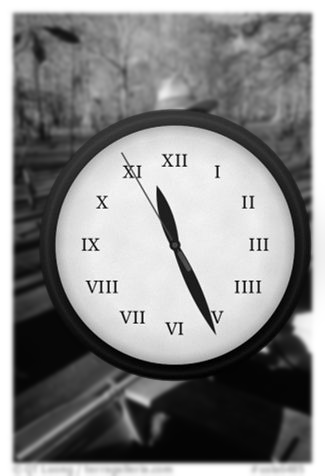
11:25:55
